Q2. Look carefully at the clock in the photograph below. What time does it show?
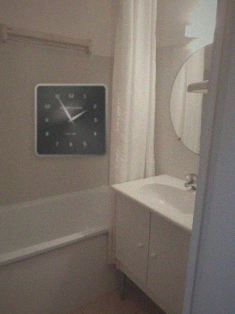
1:55
